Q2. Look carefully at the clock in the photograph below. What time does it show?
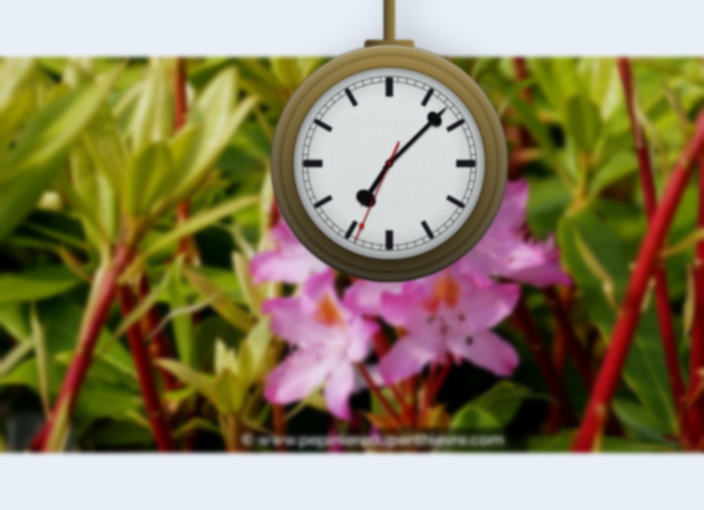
7:07:34
